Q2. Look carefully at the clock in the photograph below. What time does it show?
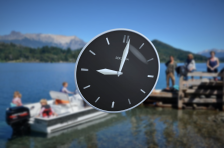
9:01
